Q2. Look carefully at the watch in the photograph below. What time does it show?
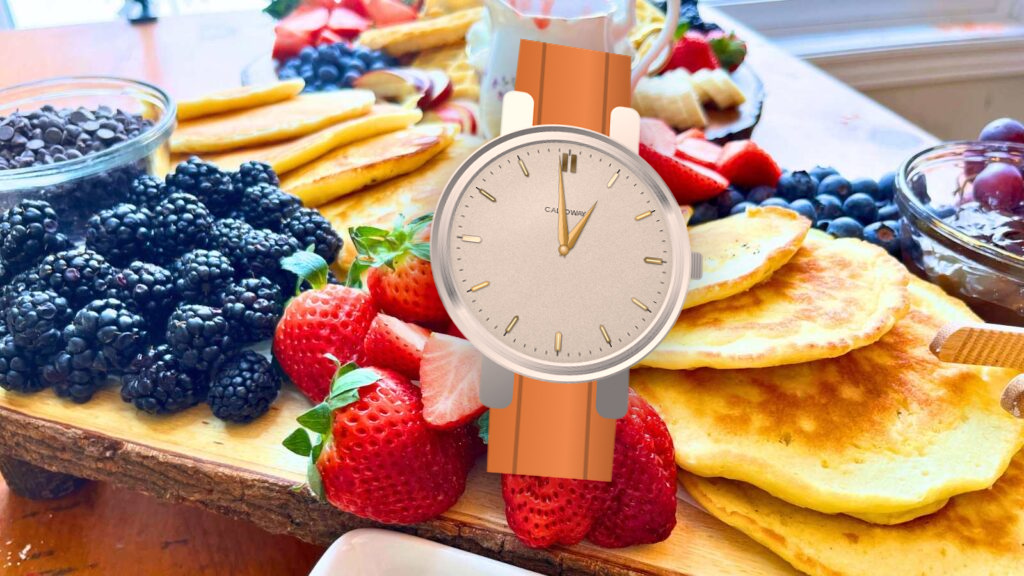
12:59
